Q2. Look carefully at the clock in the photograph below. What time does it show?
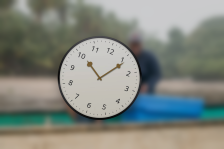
10:06
